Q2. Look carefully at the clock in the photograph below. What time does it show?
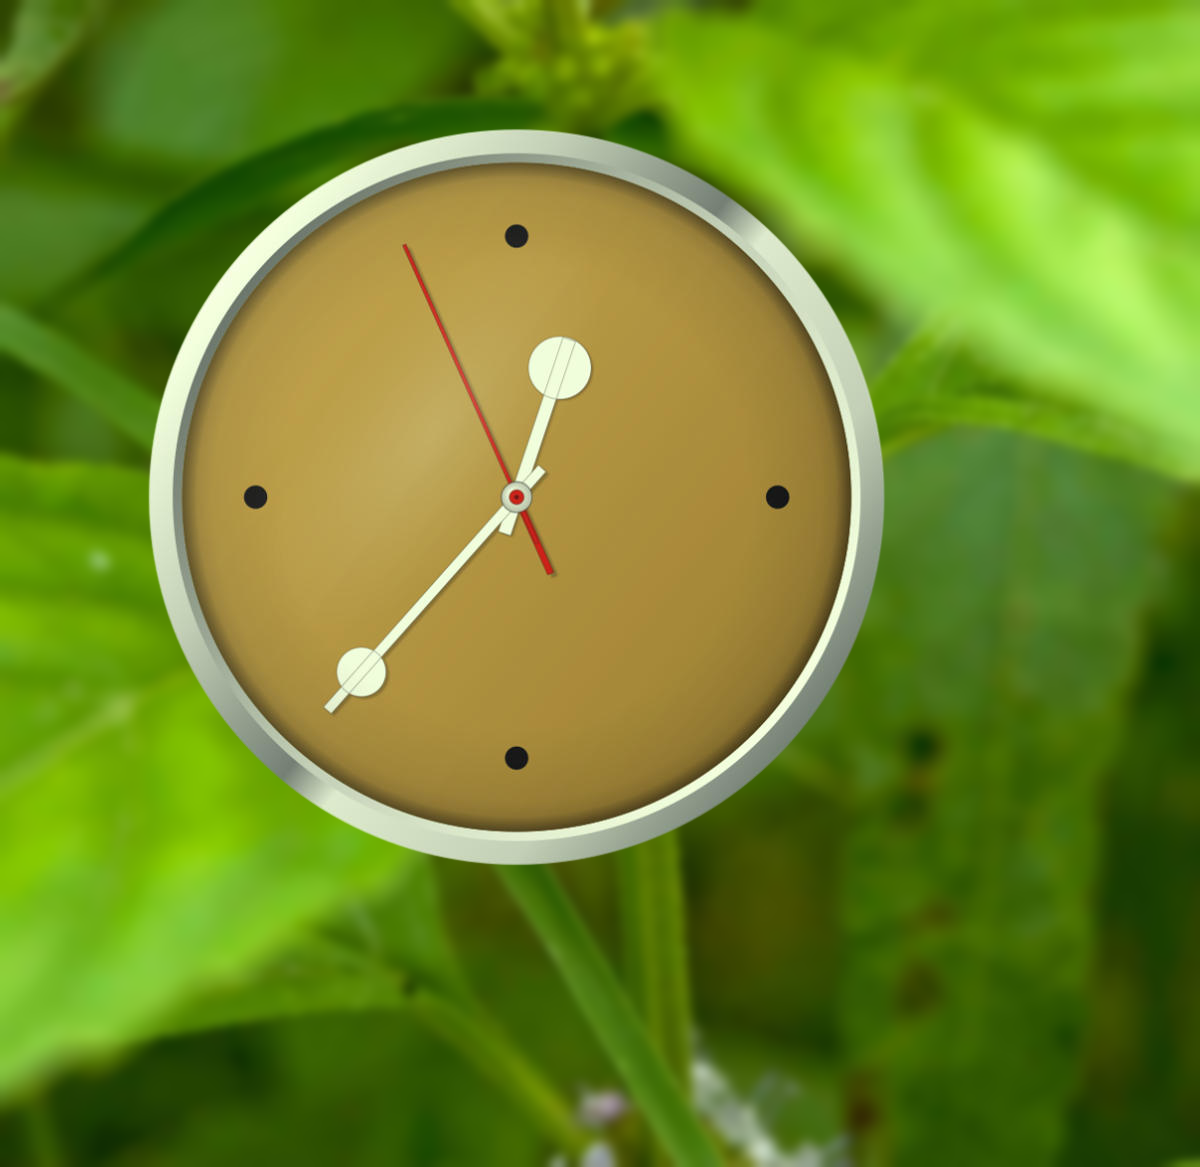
12:36:56
